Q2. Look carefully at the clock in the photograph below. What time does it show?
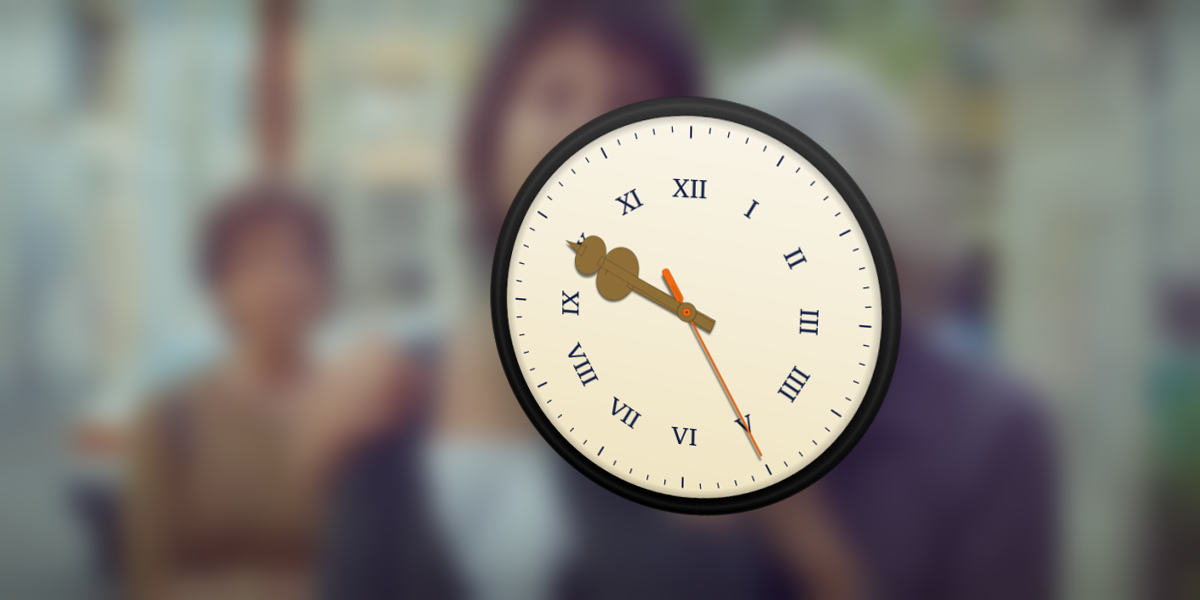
9:49:25
